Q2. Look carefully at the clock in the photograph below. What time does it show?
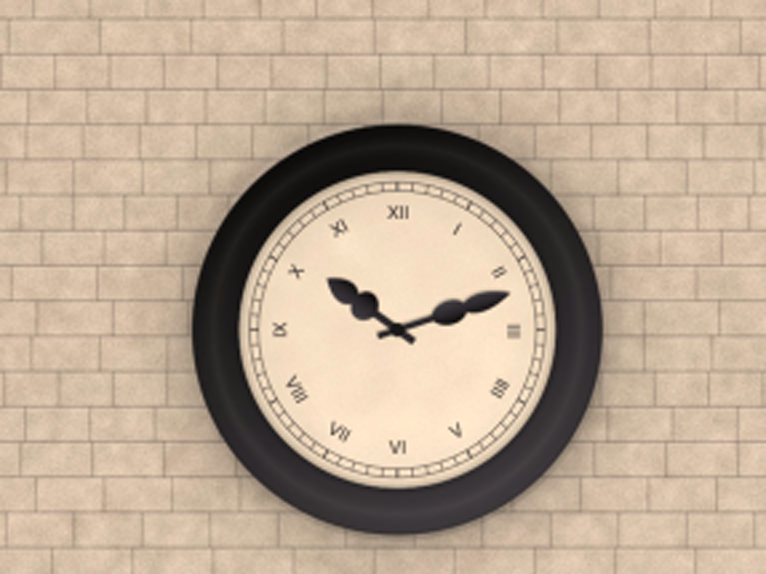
10:12
